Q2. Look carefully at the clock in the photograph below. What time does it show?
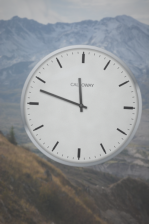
11:48
